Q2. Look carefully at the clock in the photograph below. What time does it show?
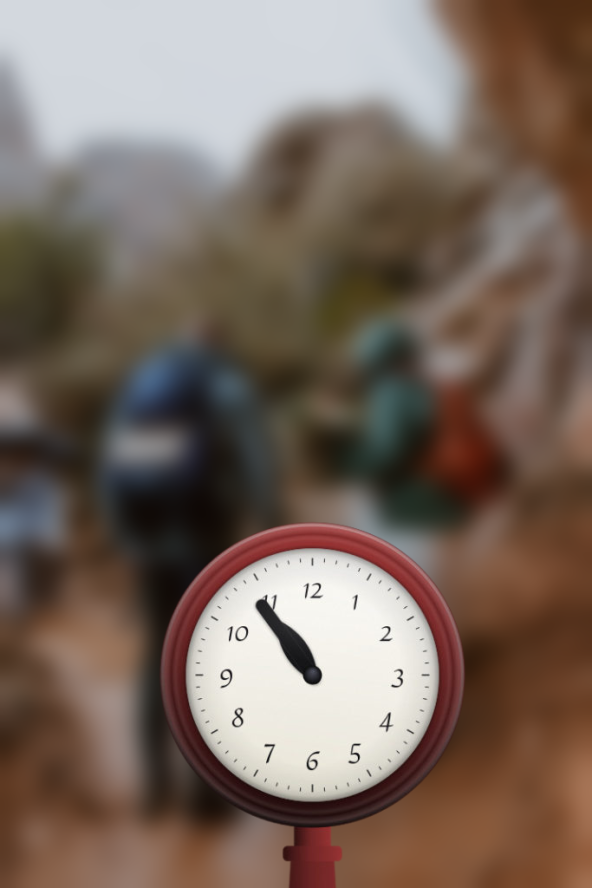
10:54
